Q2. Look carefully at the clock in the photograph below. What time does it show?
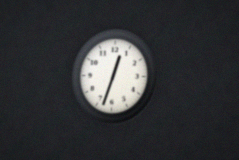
12:33
